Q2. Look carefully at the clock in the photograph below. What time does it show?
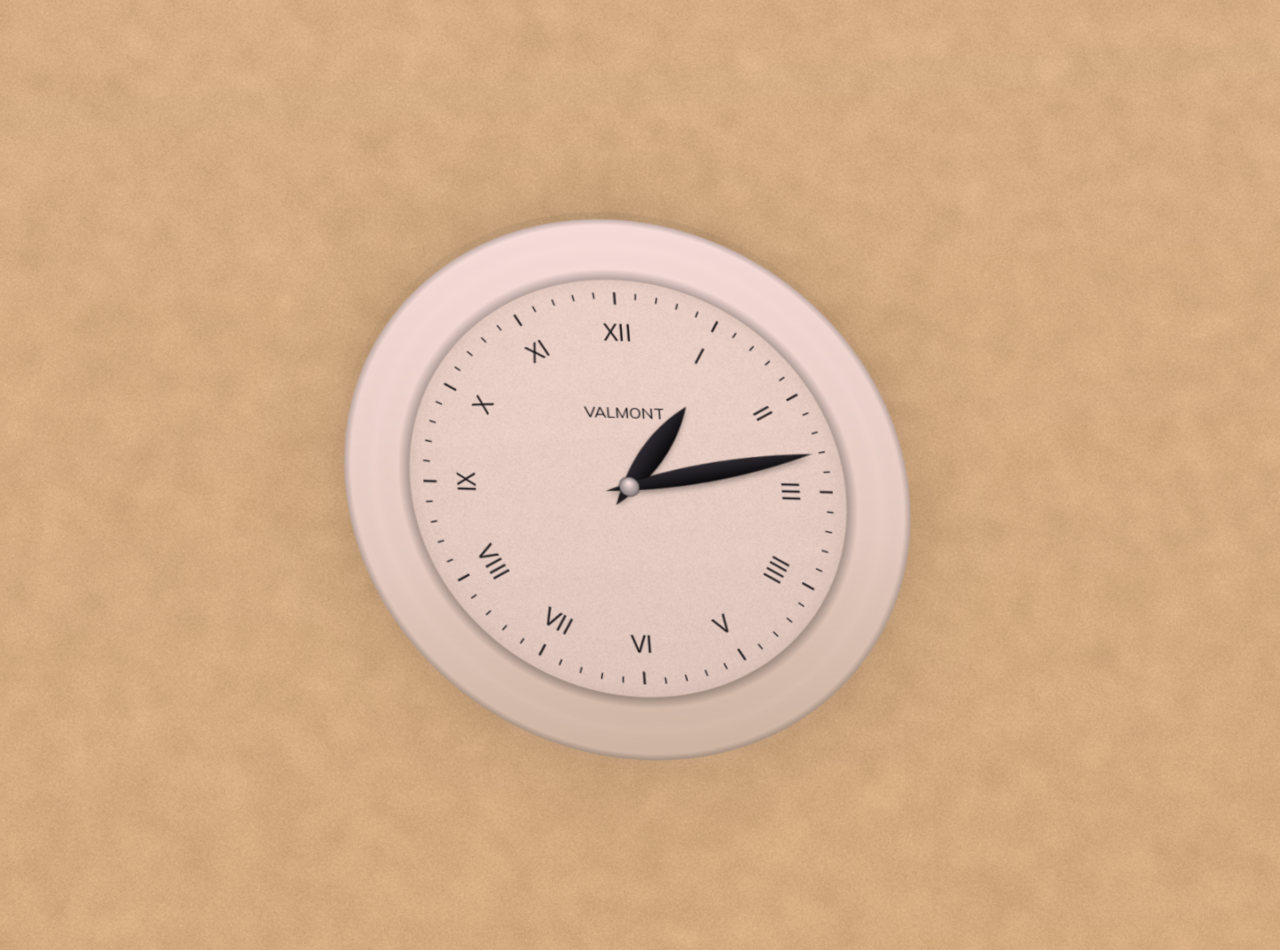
1:13
